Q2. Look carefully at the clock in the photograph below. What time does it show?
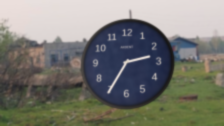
2:35
